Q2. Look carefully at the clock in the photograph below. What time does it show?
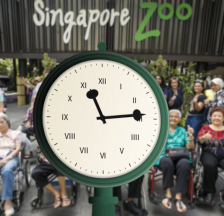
11:14
